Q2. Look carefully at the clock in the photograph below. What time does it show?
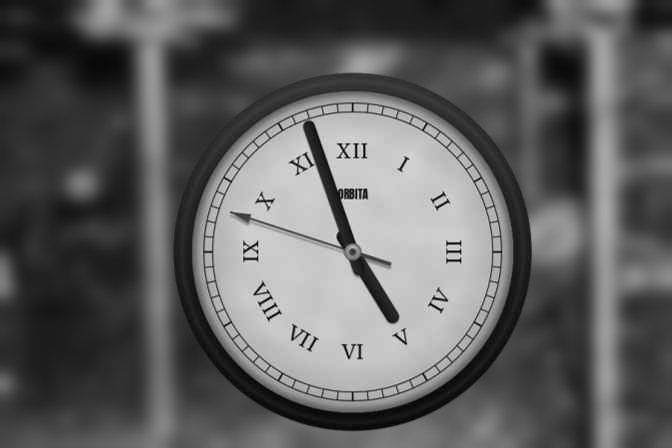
4:56:48
